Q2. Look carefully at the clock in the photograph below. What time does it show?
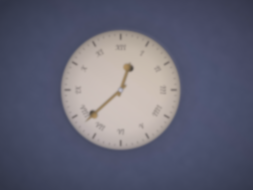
12:38
